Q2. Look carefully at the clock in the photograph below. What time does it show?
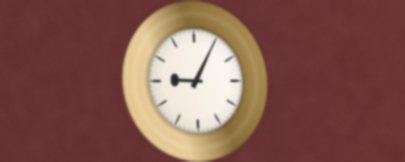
9:05
